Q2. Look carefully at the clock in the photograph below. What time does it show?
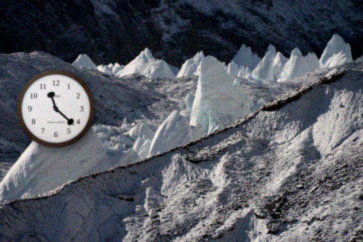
11:22
